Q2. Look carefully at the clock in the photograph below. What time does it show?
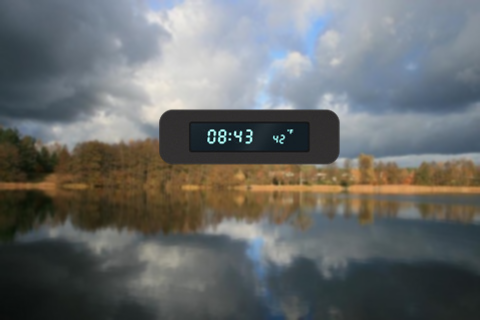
8:43
